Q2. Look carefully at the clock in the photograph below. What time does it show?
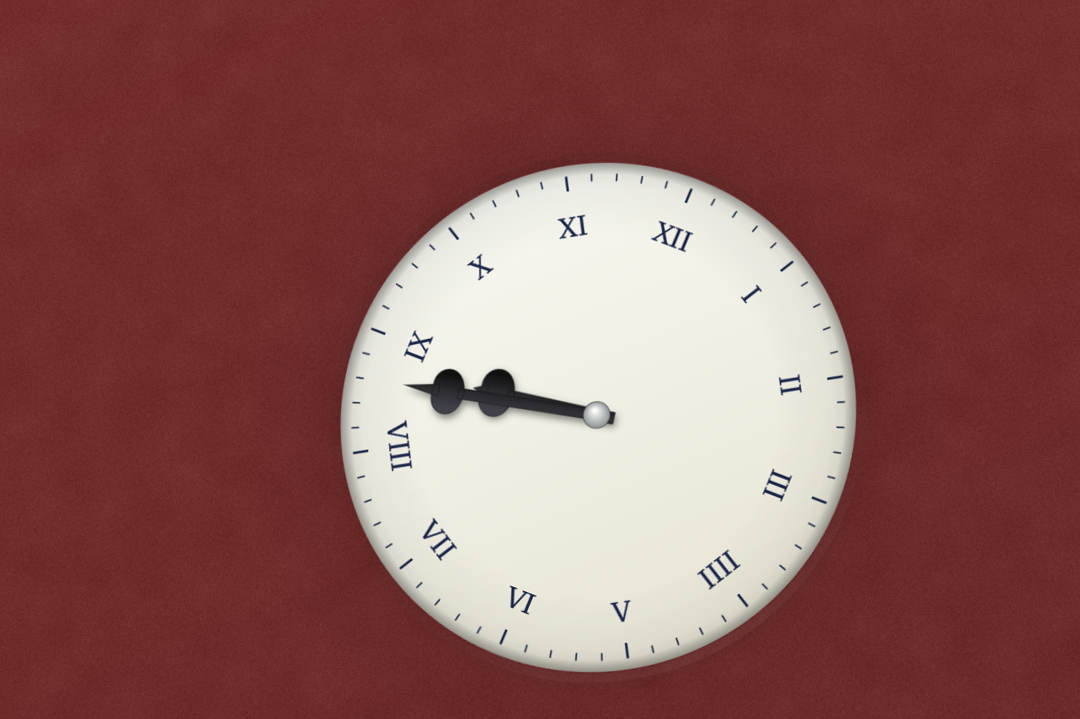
8:43
